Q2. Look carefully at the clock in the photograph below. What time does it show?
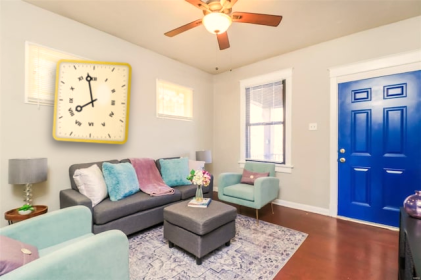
7:58
